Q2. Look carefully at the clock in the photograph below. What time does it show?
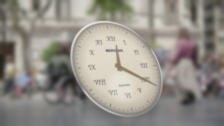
12:20
